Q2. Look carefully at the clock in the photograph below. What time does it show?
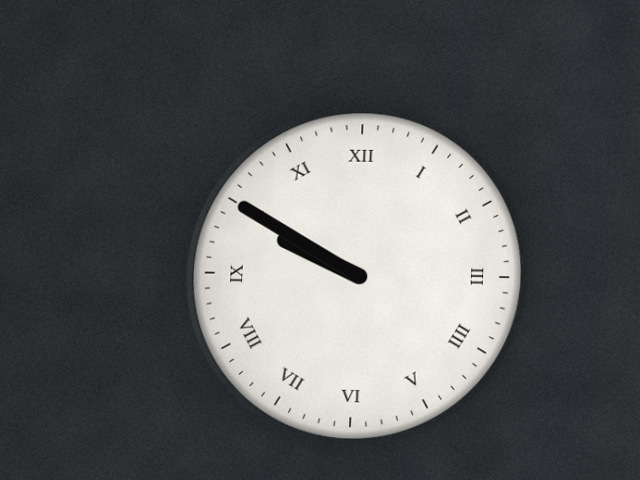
9:50
